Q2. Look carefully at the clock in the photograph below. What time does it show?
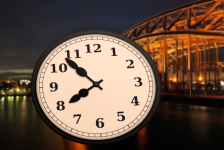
7:53
